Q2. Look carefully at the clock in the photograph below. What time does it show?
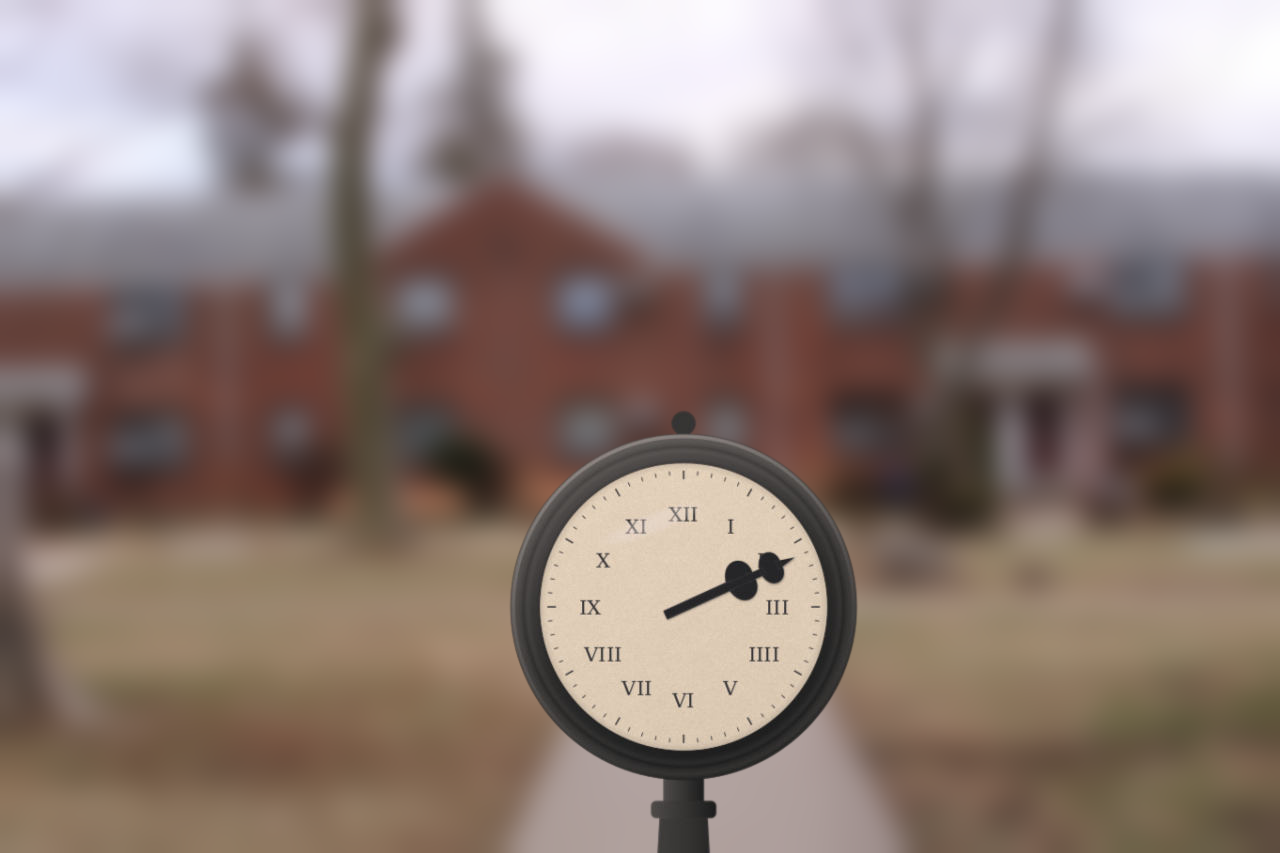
2:11
